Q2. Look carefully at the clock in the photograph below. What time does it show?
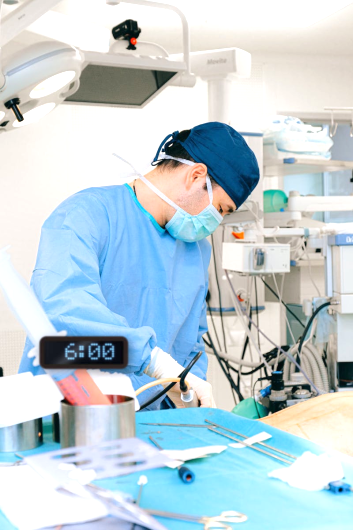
6:00
